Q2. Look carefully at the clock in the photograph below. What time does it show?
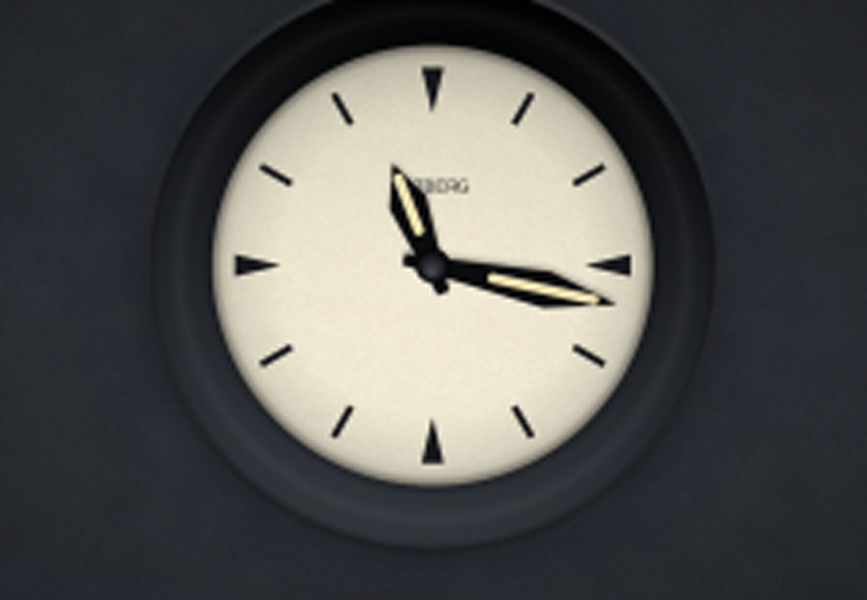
11:17
